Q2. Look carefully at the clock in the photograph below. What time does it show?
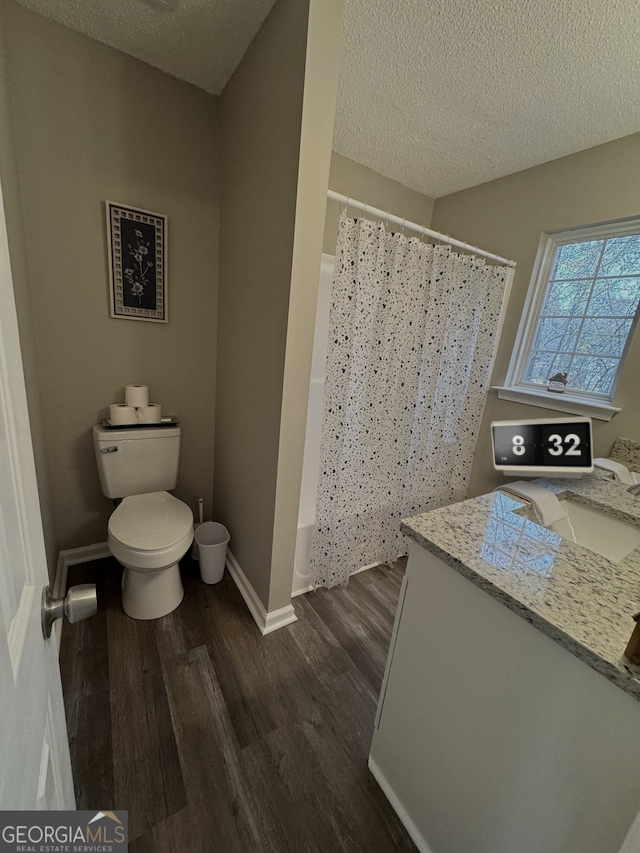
8:32
